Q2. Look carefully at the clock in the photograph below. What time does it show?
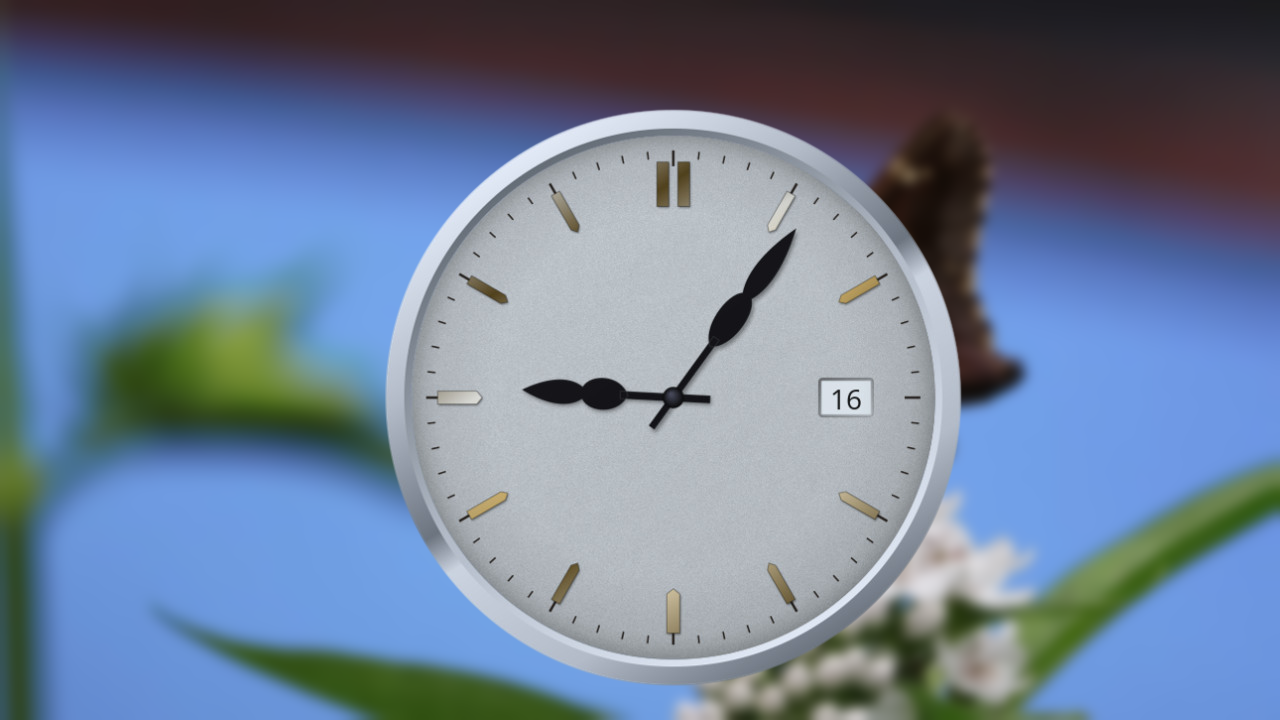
9:06
